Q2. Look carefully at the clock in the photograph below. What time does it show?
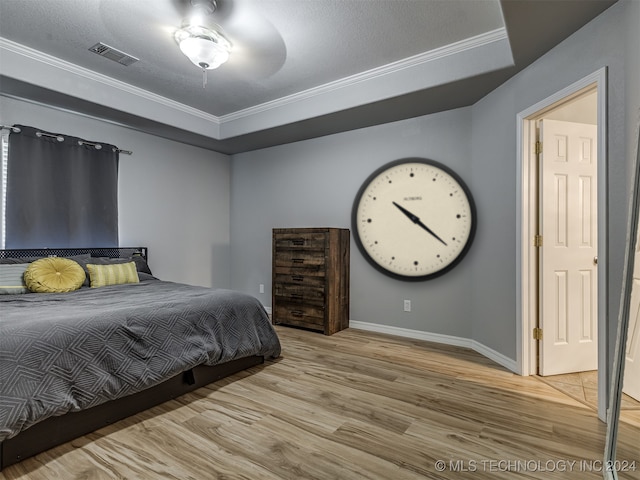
10:22
